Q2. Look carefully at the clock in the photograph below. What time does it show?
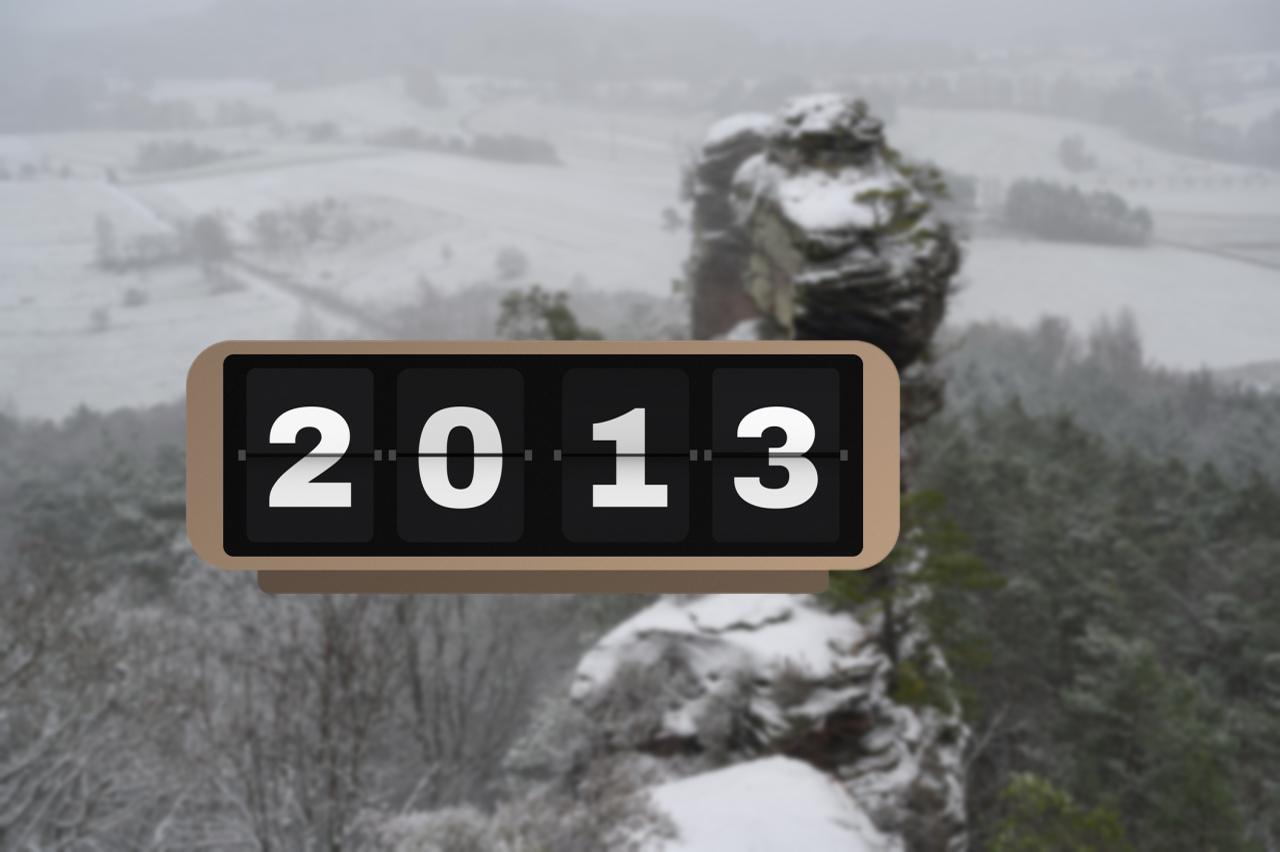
20:13
